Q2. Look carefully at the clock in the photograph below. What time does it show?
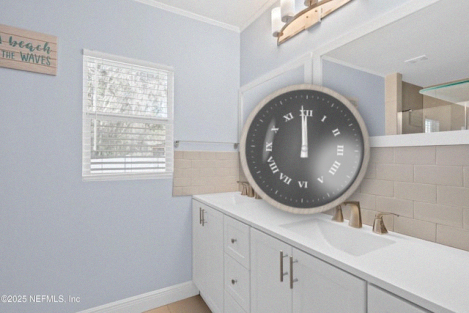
11:59
